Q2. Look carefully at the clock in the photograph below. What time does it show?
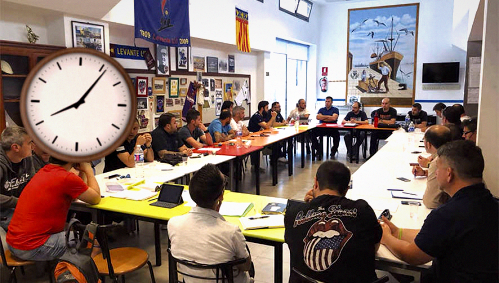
8:06
